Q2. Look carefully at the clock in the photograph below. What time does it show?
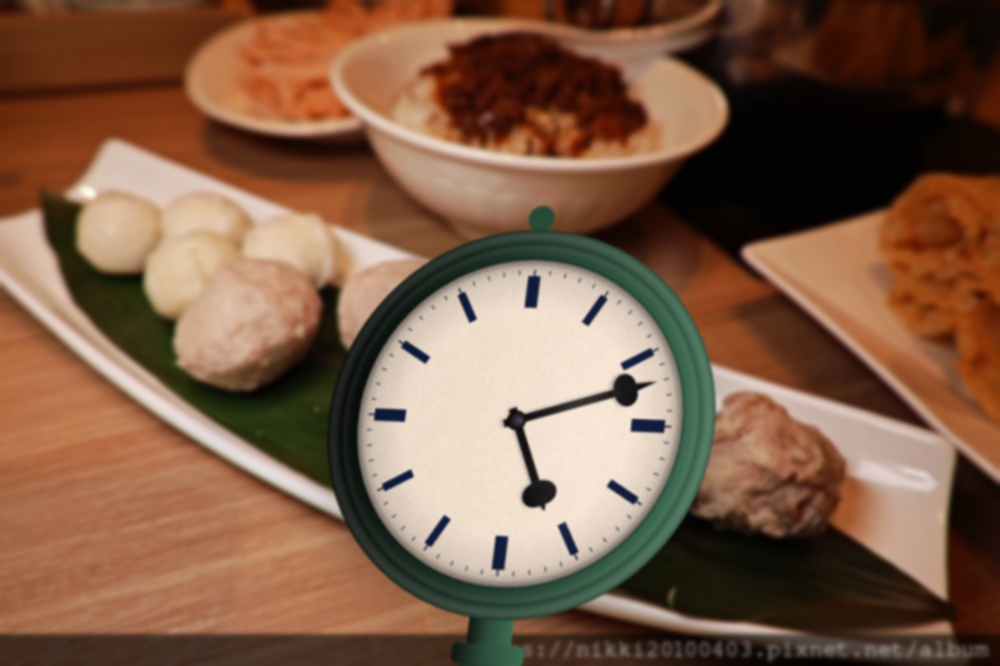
5:12
